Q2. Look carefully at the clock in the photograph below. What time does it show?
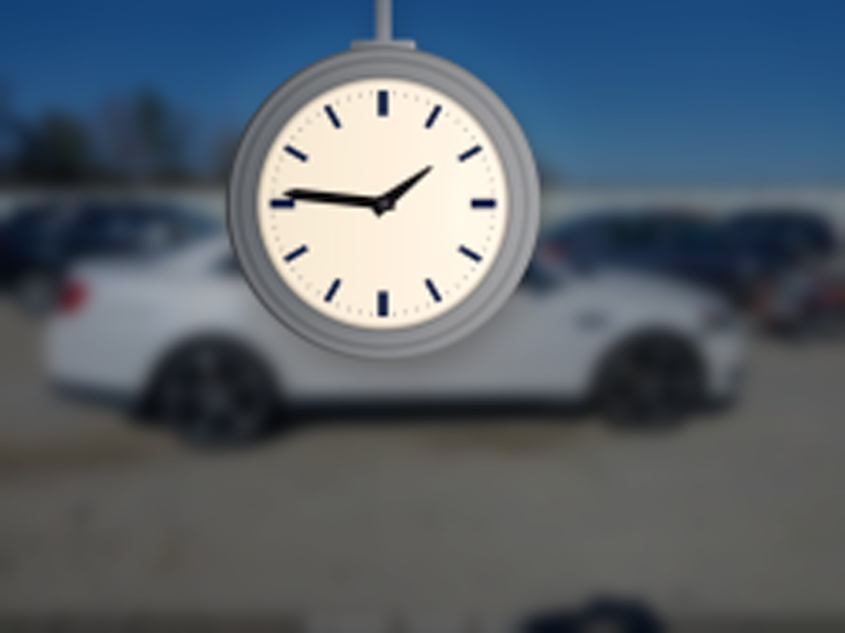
1:46
